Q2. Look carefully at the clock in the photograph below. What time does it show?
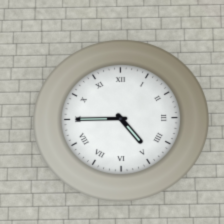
4:45
